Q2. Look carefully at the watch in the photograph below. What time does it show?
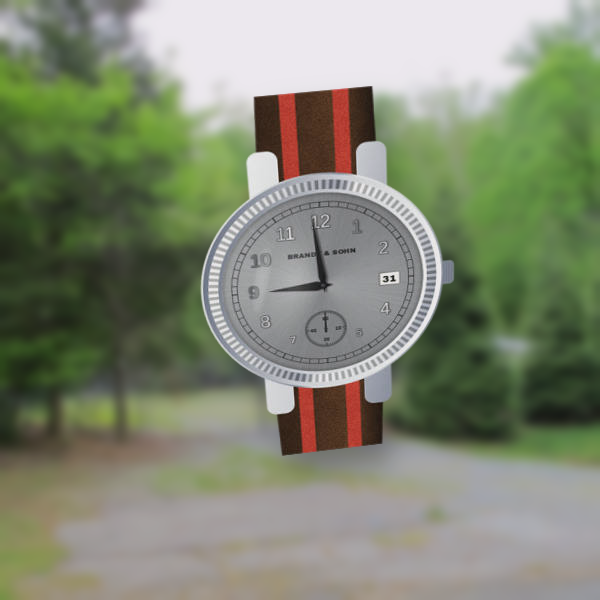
8:59
